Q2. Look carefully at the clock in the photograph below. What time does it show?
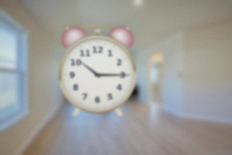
10:15
